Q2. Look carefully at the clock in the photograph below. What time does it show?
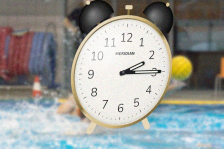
2:15
